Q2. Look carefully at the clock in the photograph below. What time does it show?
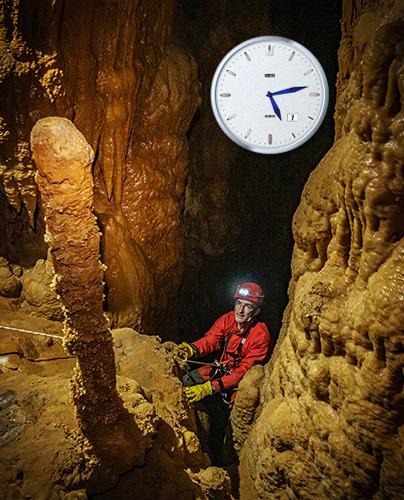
5:13
